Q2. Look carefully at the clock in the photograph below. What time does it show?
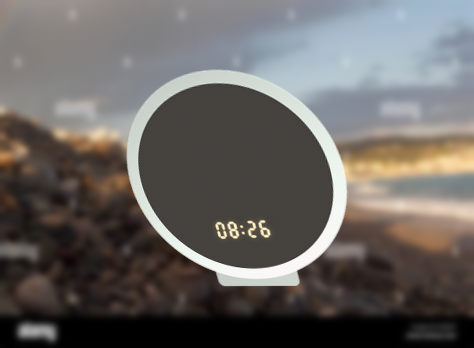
8:26
